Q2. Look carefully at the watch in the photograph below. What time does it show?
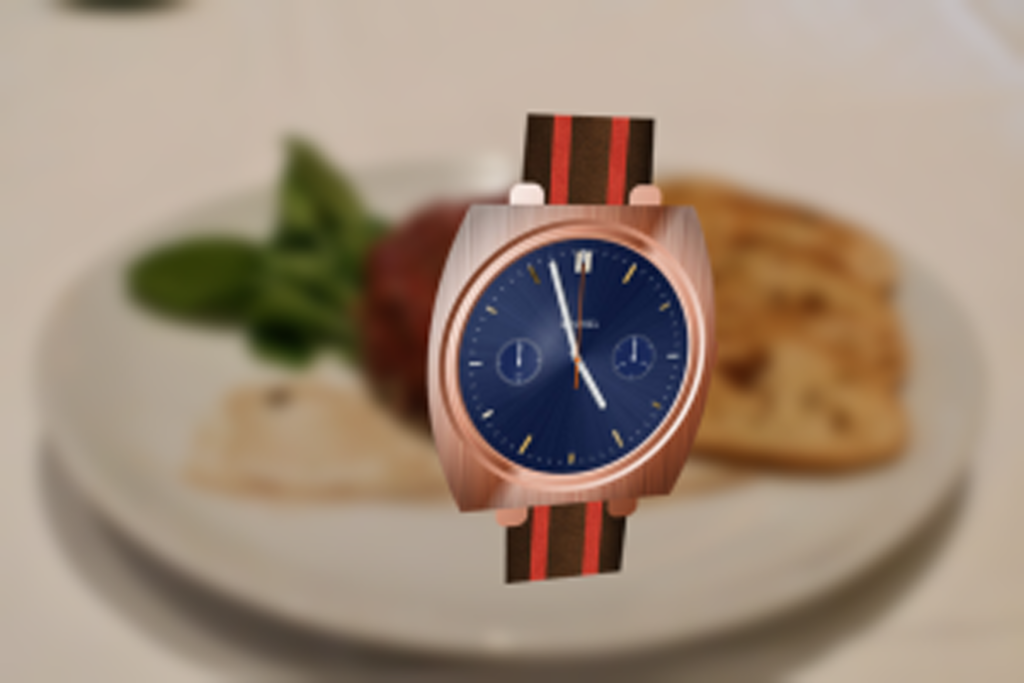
4:57
